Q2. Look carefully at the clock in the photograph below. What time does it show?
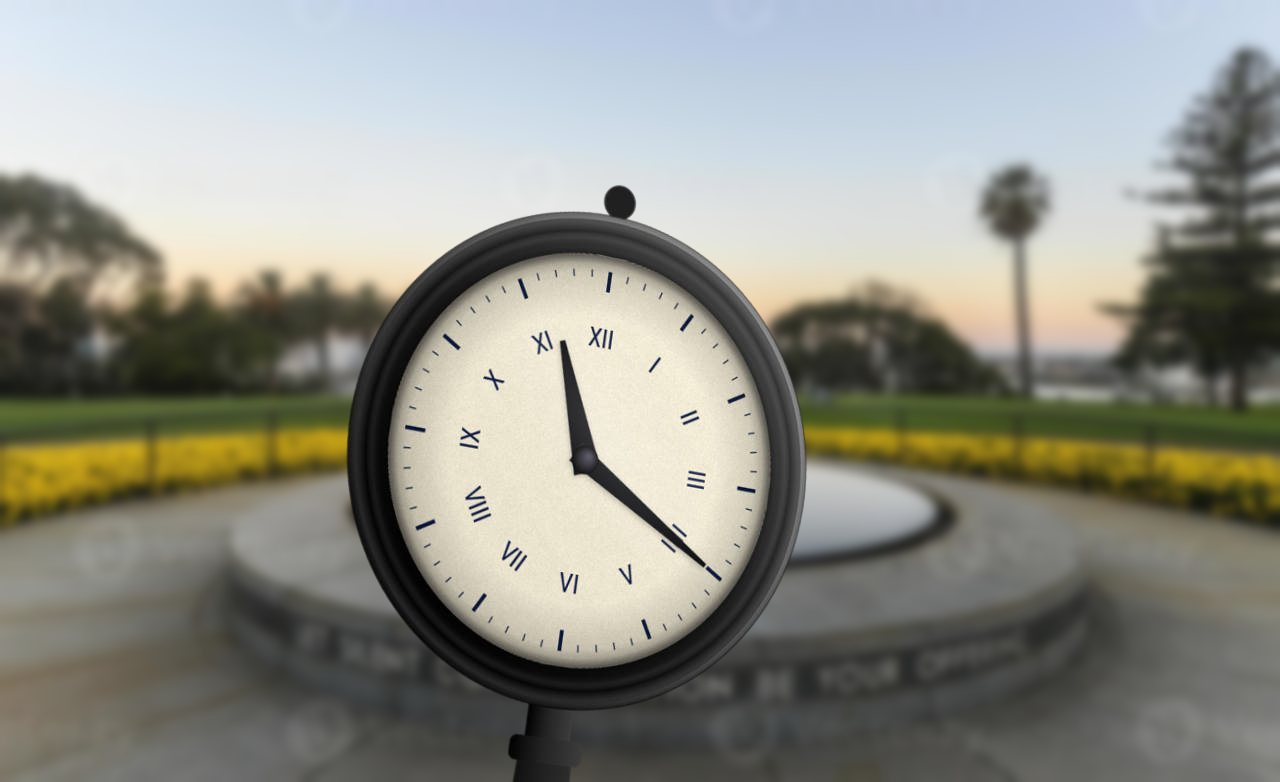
11:20
